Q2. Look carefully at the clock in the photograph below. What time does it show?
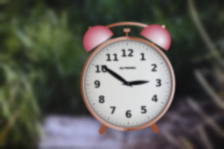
2:51
